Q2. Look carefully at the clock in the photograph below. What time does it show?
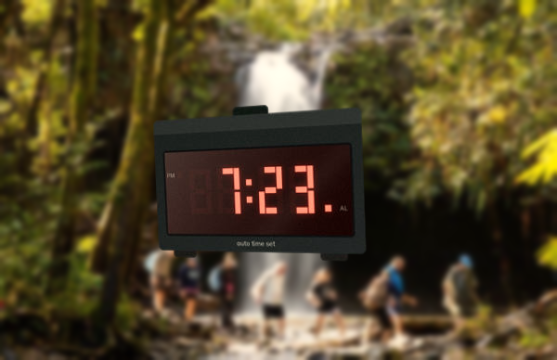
7:23
